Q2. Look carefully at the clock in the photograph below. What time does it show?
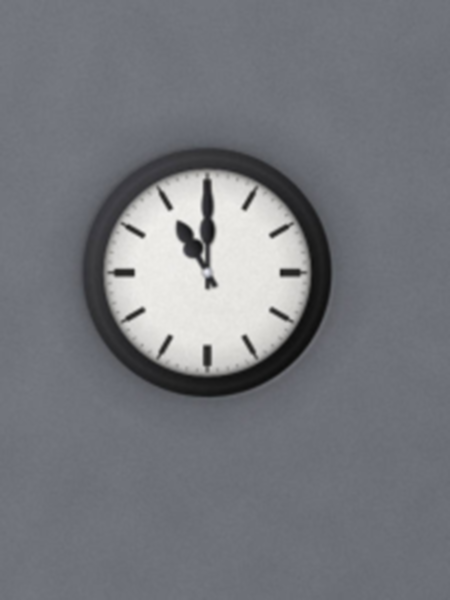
11:00
